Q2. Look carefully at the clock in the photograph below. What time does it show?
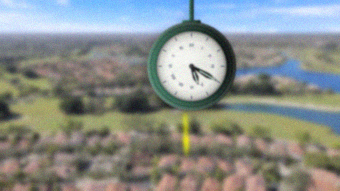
5:20
